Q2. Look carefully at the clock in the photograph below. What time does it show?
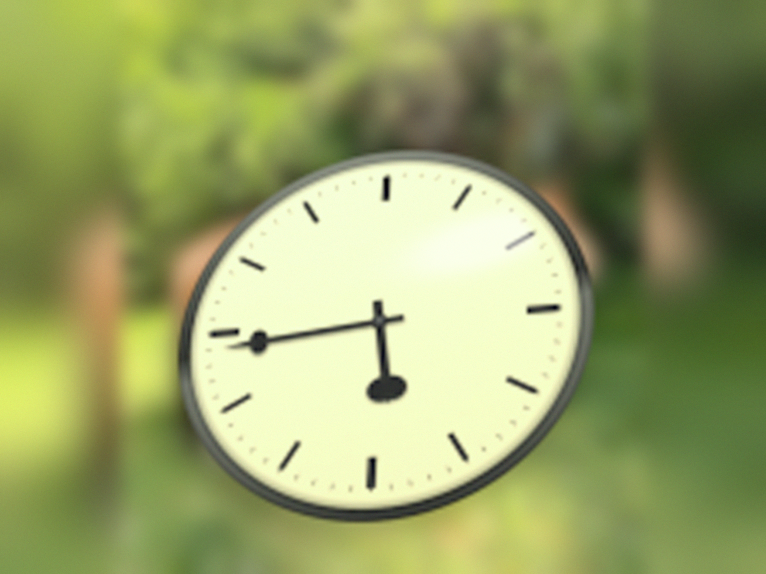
5:44
